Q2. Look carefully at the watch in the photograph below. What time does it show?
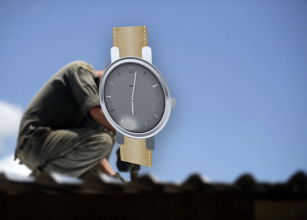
6:02
